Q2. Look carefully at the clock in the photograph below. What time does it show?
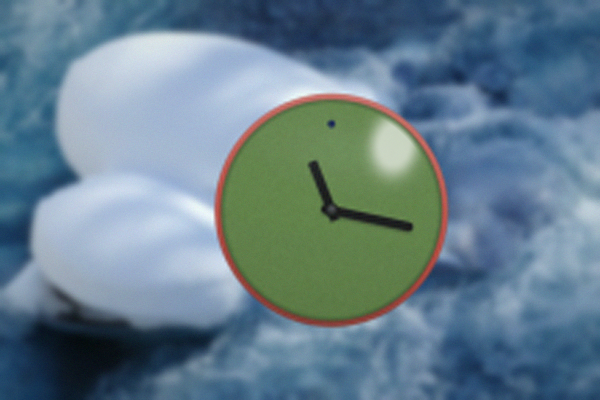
11:17
